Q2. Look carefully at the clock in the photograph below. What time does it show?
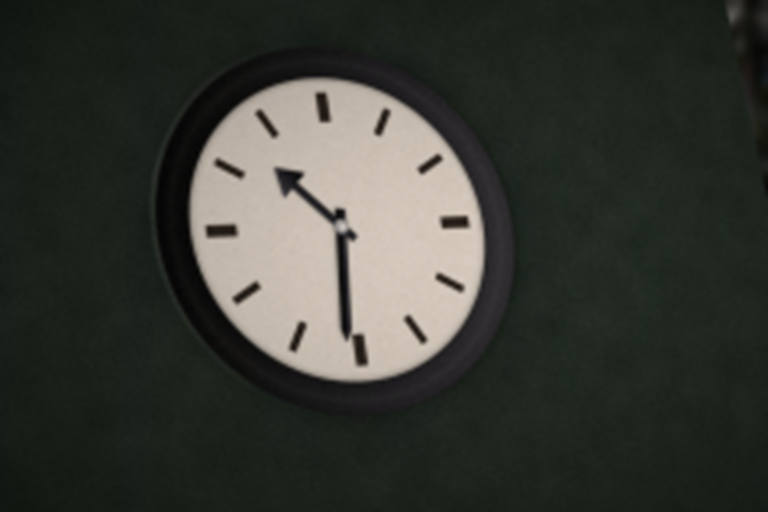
10:31
